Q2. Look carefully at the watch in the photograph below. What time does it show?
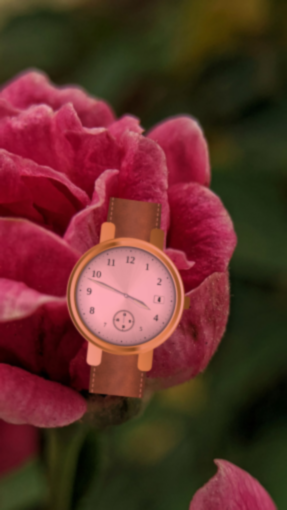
3:48
